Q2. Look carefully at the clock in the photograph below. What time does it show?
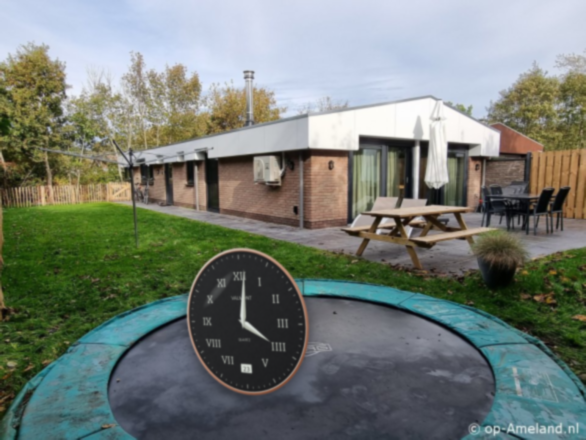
4:01
